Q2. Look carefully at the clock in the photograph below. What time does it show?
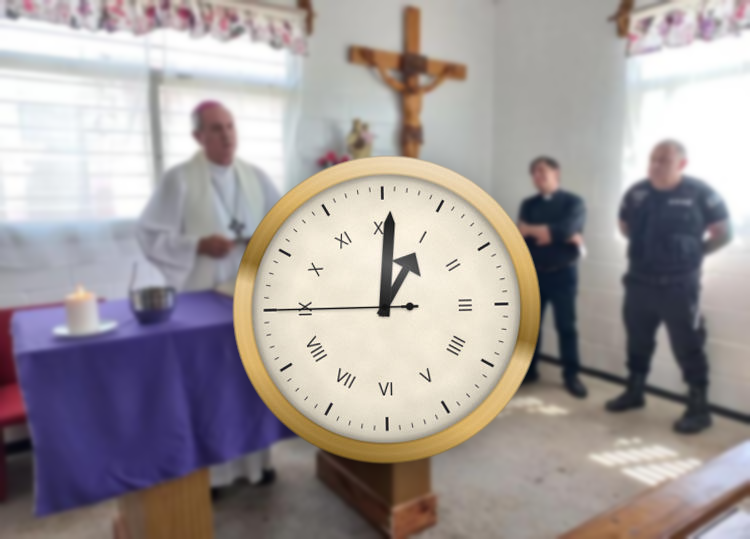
1:00:45
